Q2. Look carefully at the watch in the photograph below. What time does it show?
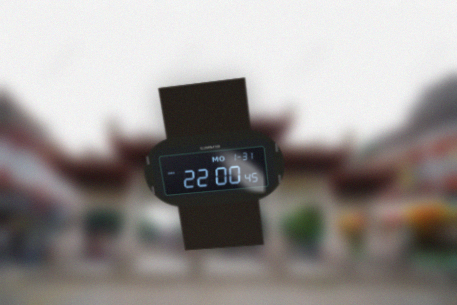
22:00:45
